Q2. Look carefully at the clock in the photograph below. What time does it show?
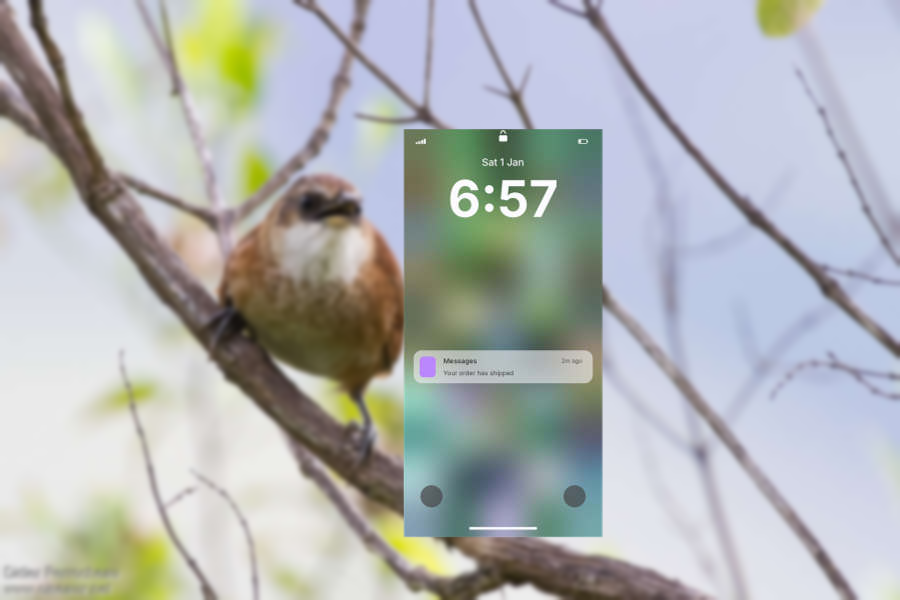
6:57
